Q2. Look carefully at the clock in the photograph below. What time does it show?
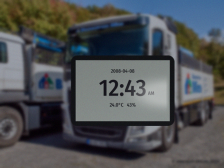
12:43
